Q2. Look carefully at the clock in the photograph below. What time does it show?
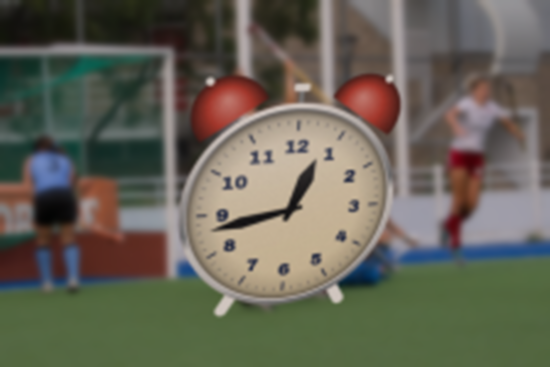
12:43
